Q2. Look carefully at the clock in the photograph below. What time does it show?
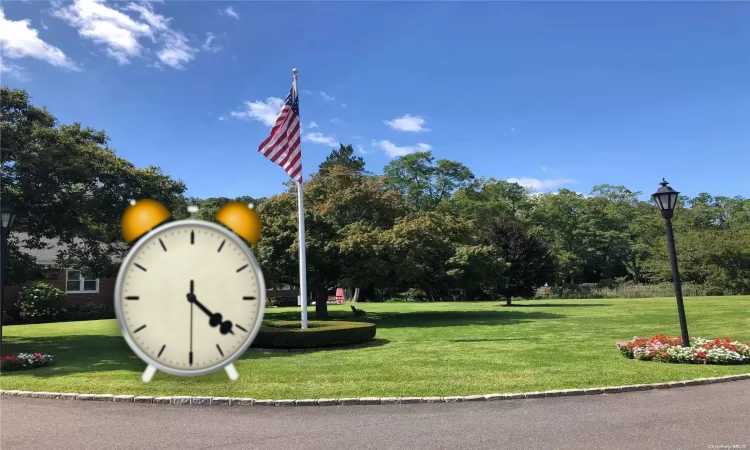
4:21:30
